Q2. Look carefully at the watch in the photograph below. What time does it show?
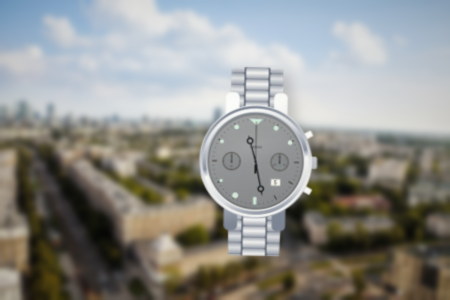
11:28
